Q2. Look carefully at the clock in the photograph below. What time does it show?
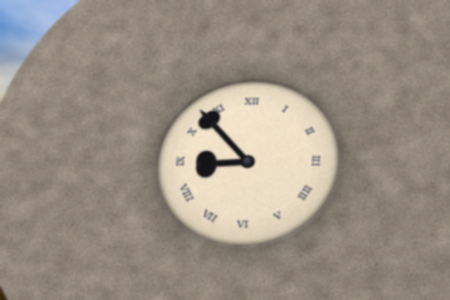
8:53
